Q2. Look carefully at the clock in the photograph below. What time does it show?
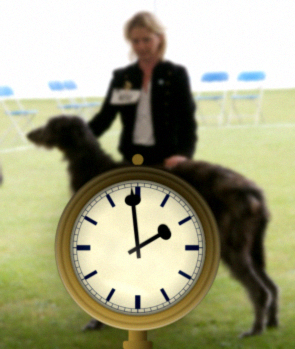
1:59
